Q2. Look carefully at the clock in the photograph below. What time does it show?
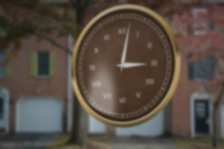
3:02
